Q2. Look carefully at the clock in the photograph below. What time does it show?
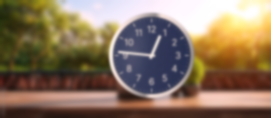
12:46
